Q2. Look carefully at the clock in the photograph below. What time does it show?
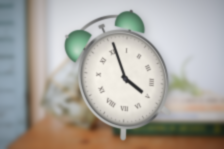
5:01
